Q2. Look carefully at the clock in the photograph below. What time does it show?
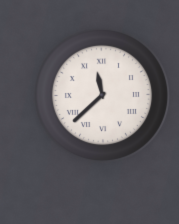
11:38
